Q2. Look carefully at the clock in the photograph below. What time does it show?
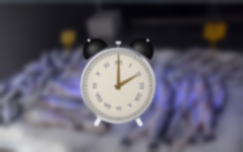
2:00
